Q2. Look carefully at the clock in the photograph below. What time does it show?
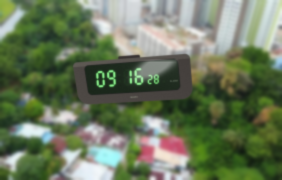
9:16:28
